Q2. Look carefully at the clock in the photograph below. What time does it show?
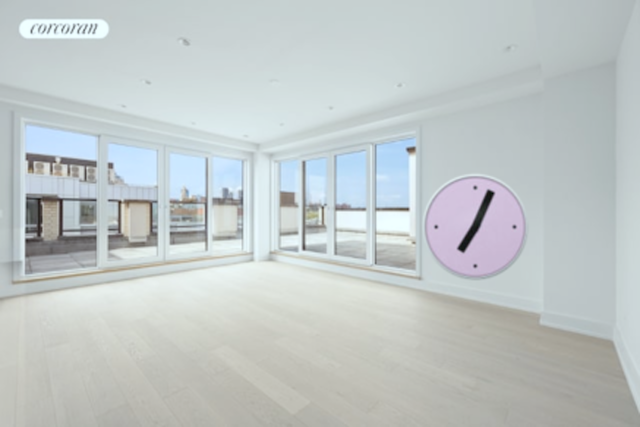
7:04
